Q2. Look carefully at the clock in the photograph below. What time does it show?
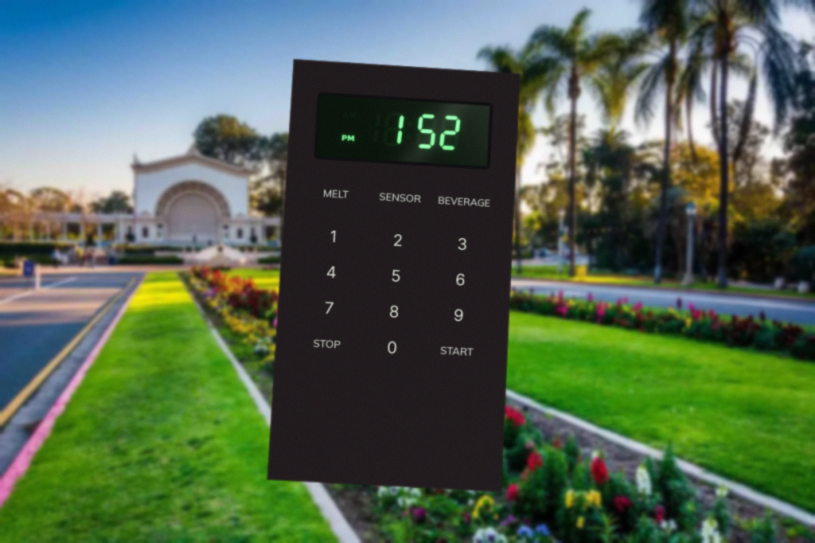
1:52
